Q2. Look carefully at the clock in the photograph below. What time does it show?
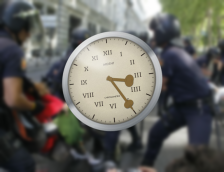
3:25
